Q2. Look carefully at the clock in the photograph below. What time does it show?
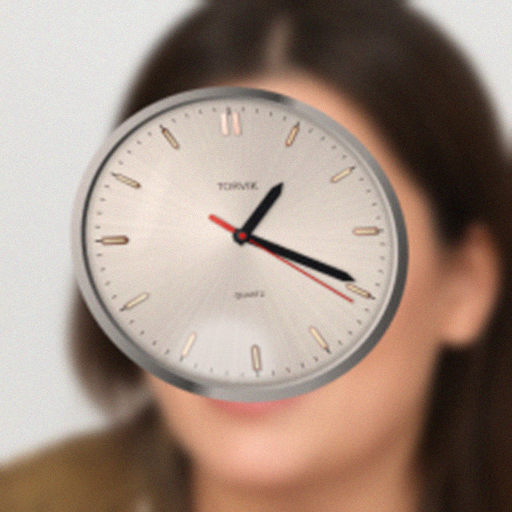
1:19:21
